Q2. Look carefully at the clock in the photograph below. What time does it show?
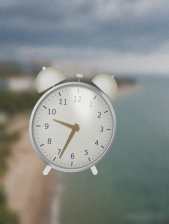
9:34
